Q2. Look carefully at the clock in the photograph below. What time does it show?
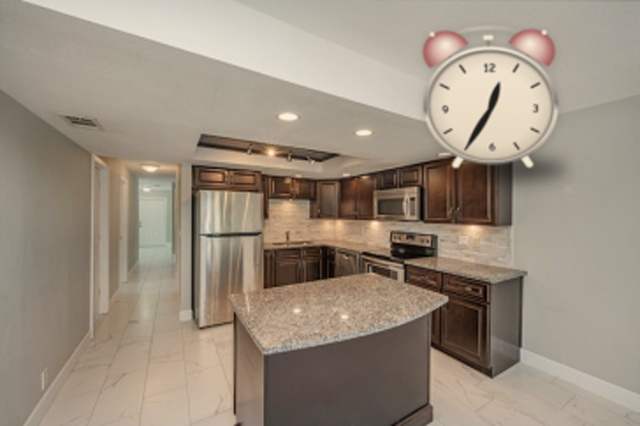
12:35
